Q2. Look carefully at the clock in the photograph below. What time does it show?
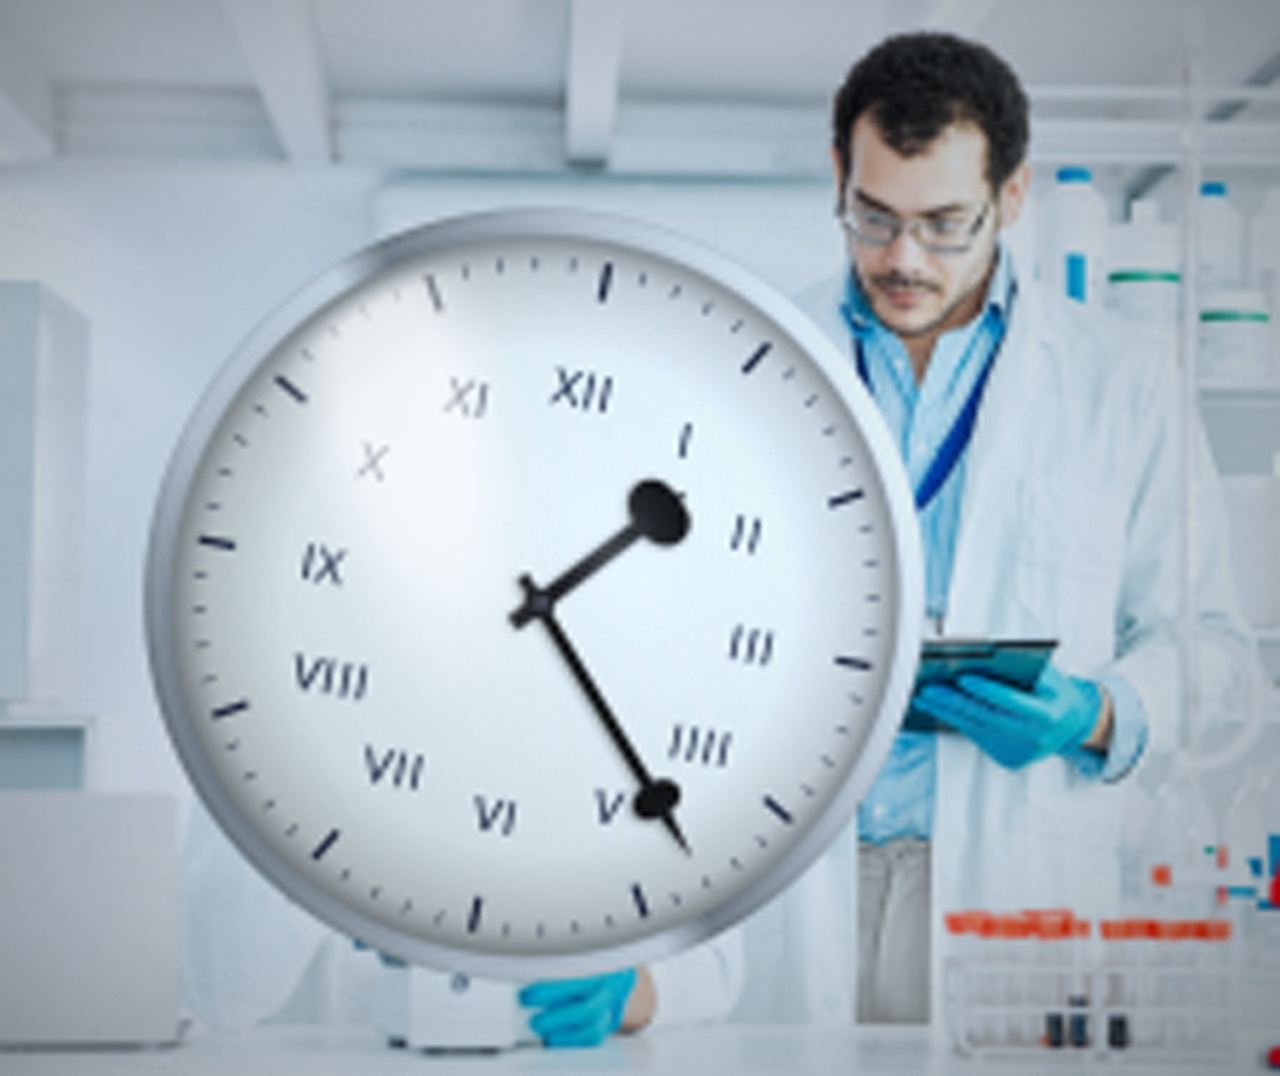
1:23
